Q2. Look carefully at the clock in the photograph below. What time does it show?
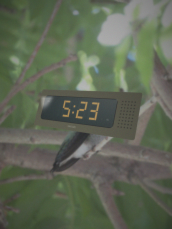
5:23
